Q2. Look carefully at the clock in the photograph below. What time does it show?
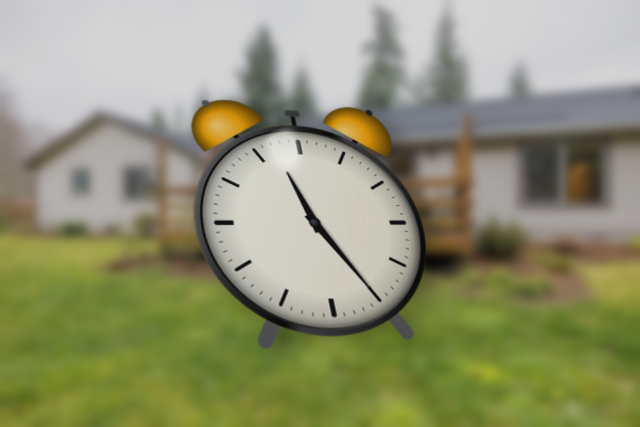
11:25
